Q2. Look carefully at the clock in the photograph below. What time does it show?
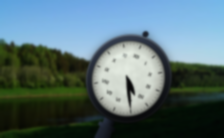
4:25
